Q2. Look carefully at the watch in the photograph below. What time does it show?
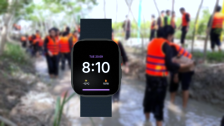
8:10
